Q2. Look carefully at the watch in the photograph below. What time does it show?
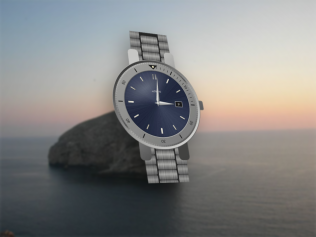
3:01
